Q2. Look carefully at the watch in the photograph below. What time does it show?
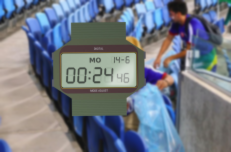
0:24:46
